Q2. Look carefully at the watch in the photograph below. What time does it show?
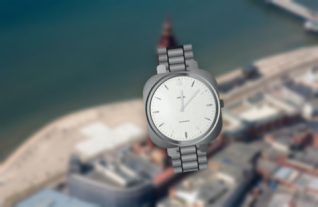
12:08
